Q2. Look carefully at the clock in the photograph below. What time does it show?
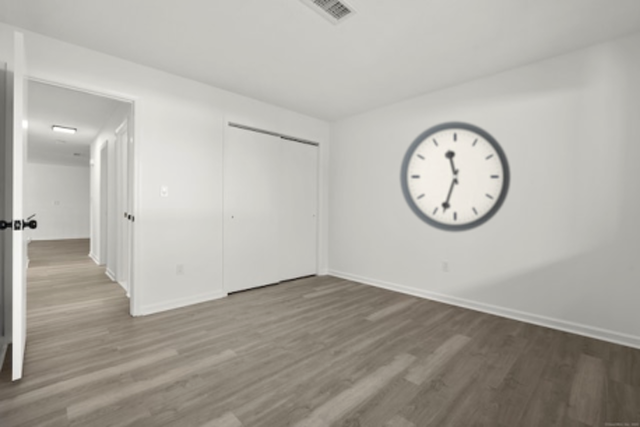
11:33
